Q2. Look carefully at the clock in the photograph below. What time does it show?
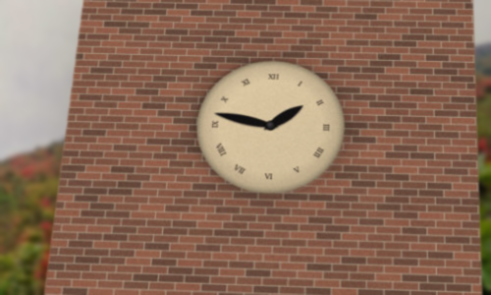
1:47
